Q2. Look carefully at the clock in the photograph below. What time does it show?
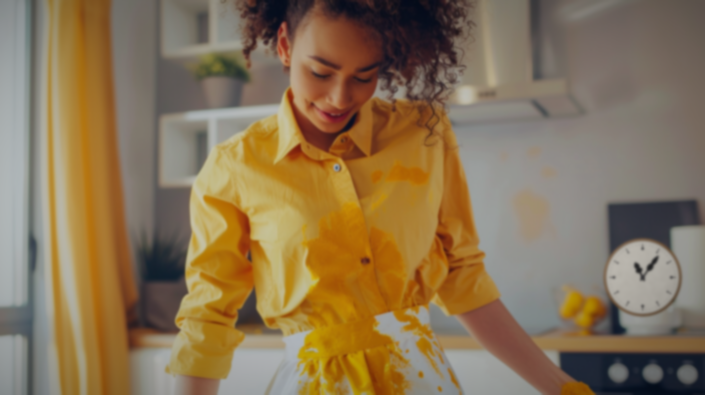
11:06
